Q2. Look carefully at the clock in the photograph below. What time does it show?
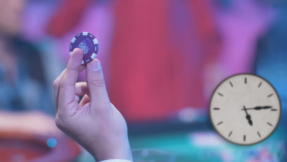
5:14
